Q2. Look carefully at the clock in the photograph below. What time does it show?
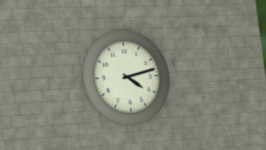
4:13
